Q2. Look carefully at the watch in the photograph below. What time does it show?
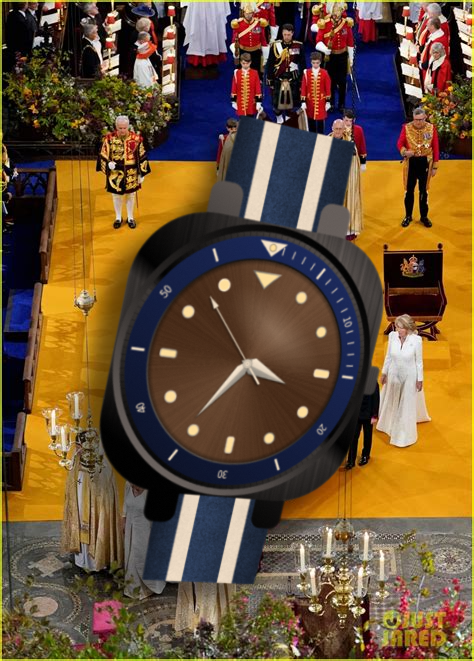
3:35:53
